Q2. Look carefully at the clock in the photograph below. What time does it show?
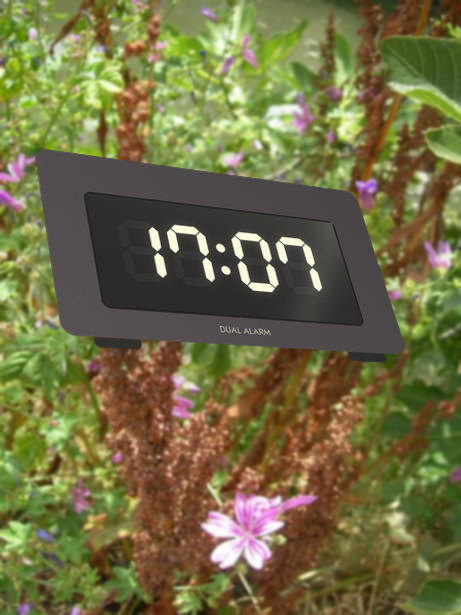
17:07
